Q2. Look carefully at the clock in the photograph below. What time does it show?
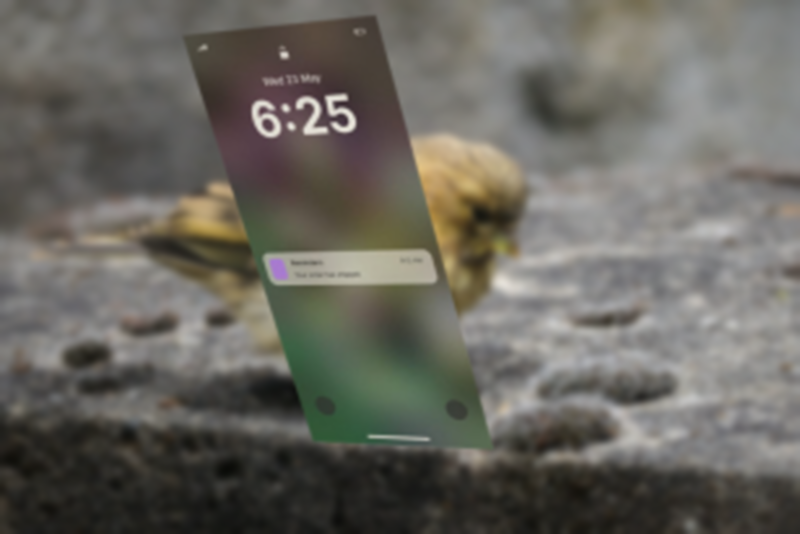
6:25
